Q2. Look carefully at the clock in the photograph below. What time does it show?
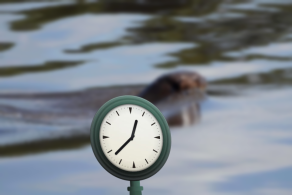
12:38
